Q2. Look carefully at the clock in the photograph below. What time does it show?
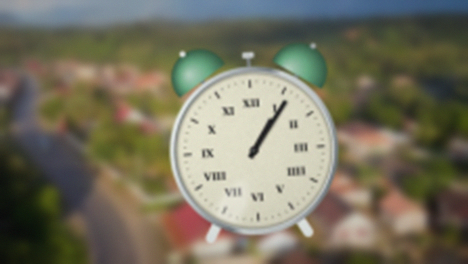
1:06
